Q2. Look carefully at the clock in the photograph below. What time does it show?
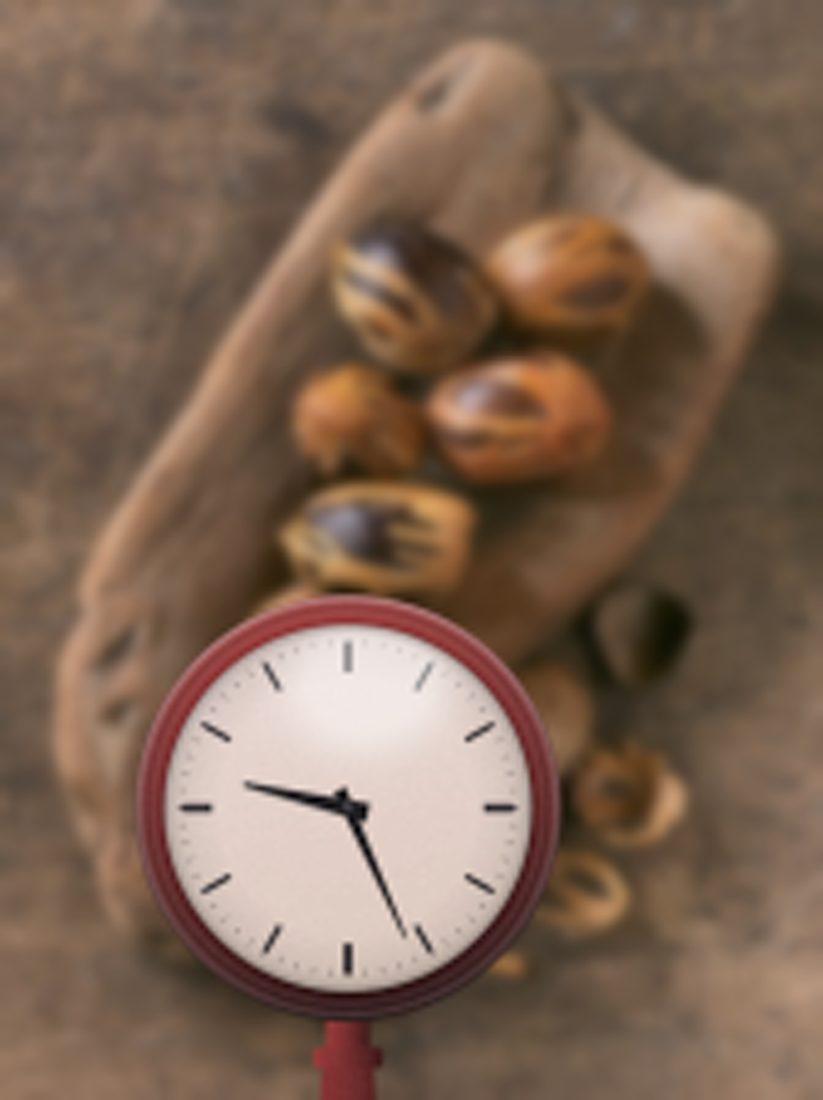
9:26
